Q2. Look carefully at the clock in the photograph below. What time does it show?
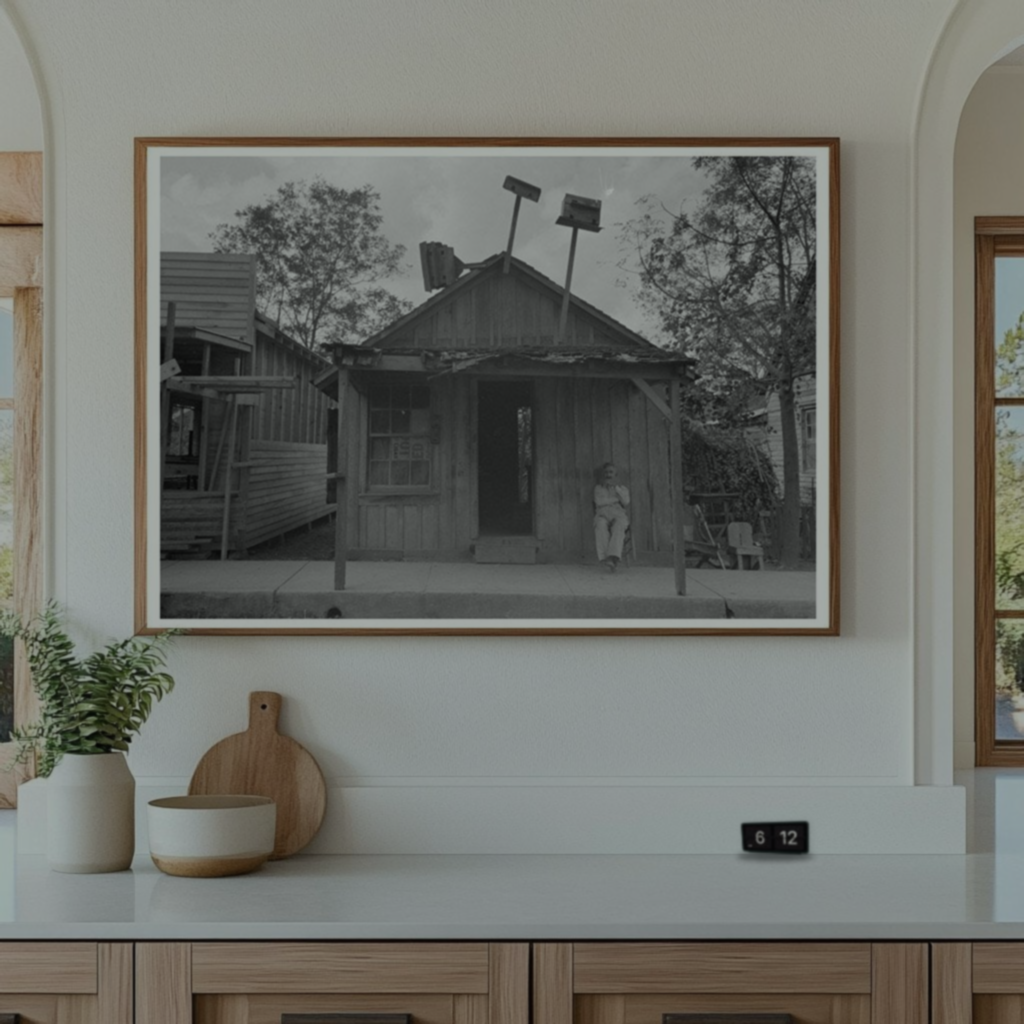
6:12
